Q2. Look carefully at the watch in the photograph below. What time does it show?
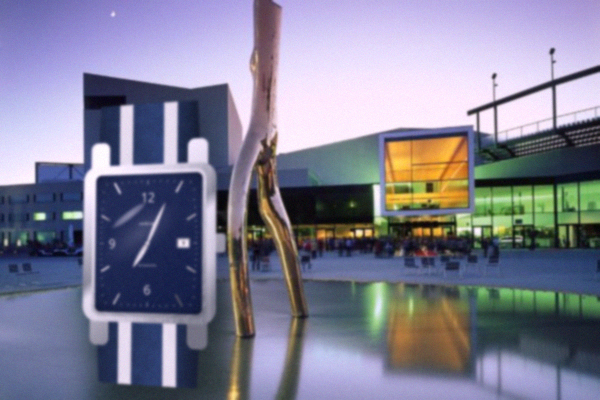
7:04
